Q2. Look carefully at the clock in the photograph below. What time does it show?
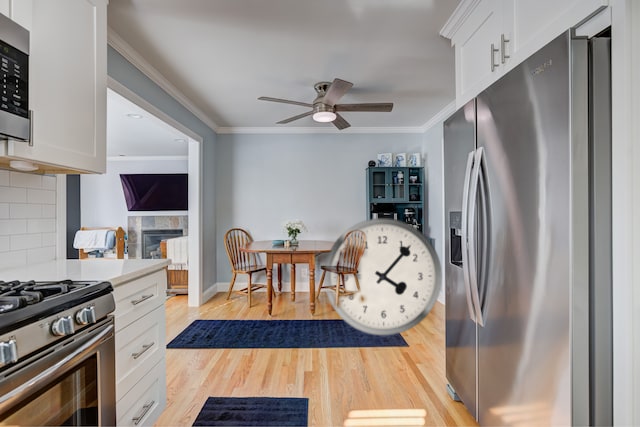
4:07
